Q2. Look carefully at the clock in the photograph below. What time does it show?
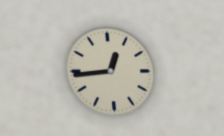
12:44
